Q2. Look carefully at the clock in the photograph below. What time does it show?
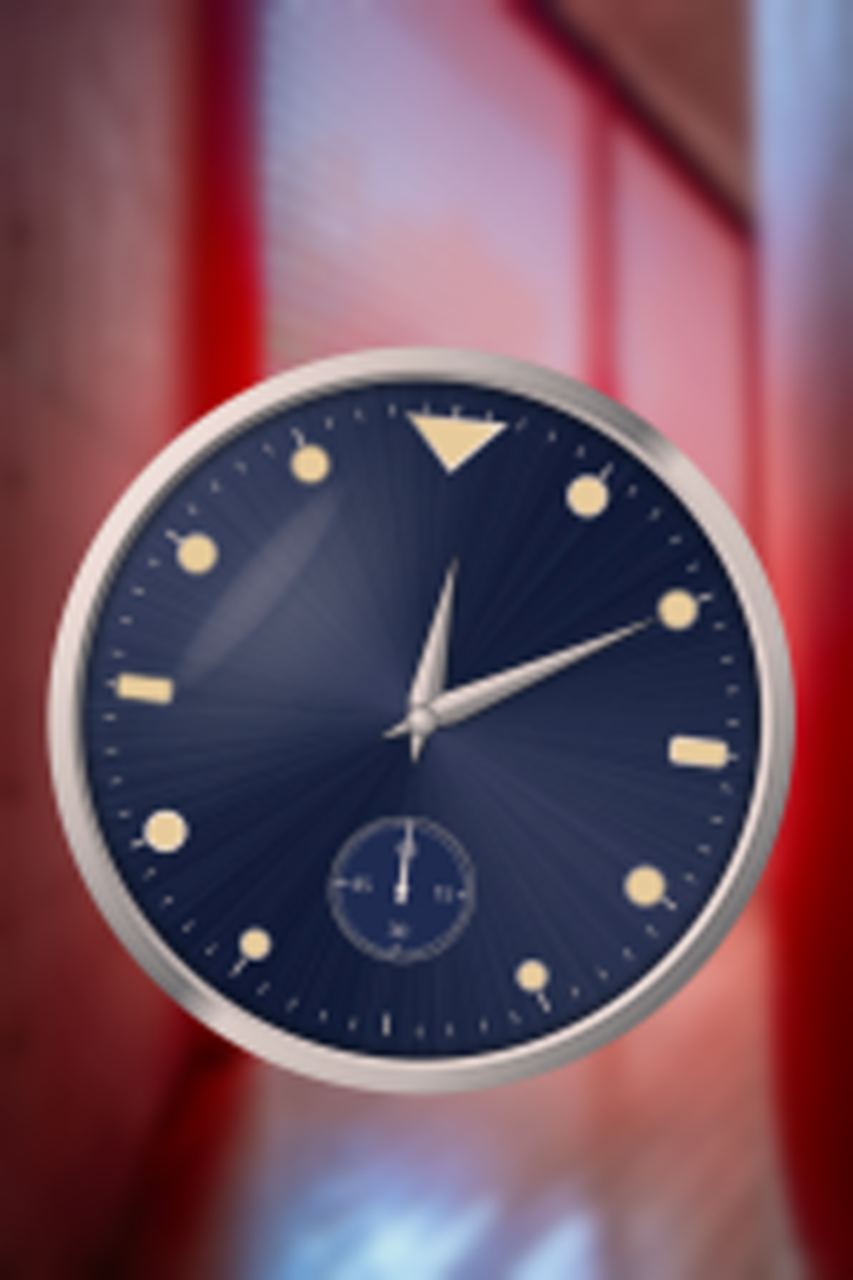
12:10
